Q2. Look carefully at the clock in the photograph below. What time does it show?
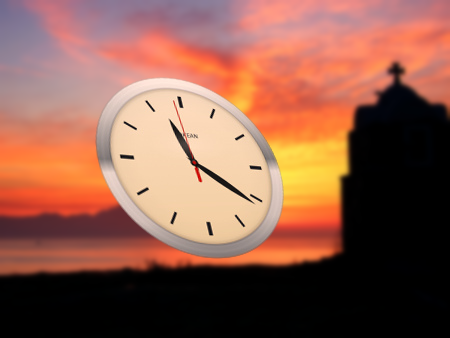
11:20:59
